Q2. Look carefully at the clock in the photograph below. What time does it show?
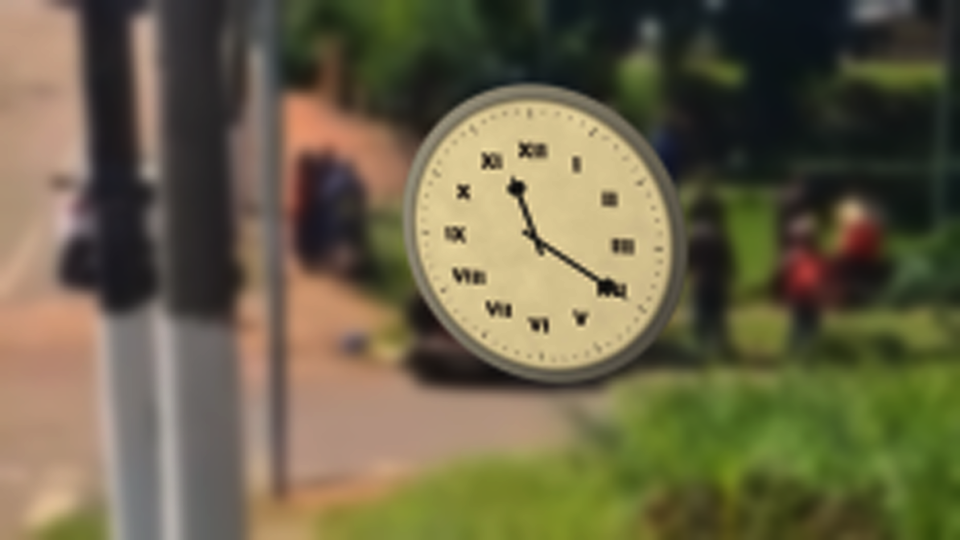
11:20
